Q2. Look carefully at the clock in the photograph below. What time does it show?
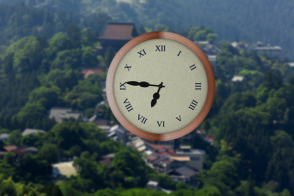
6:46
